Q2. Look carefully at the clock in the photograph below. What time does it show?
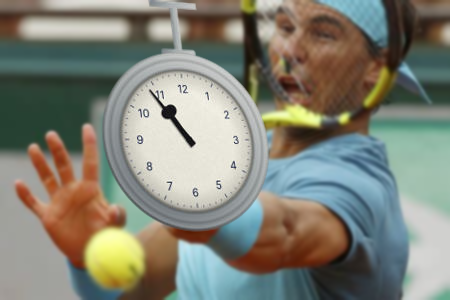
10:54
